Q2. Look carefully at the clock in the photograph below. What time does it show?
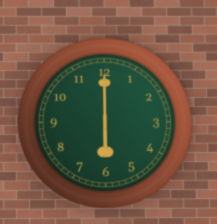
6:00
